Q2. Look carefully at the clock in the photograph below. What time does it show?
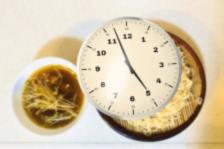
4:57
